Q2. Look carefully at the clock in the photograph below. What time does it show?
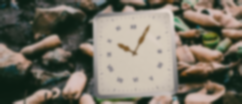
10:05
